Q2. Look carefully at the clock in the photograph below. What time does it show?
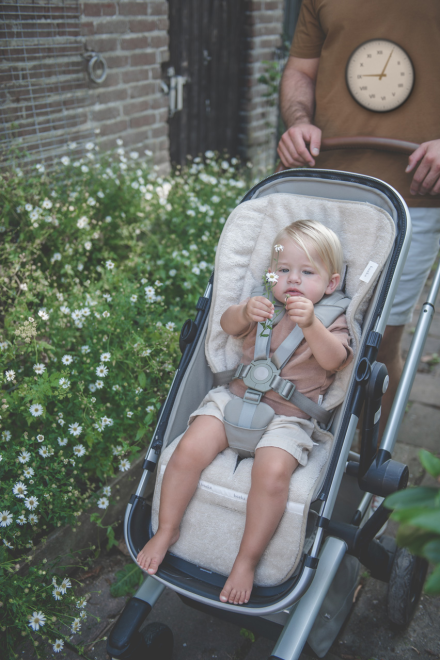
9:05
